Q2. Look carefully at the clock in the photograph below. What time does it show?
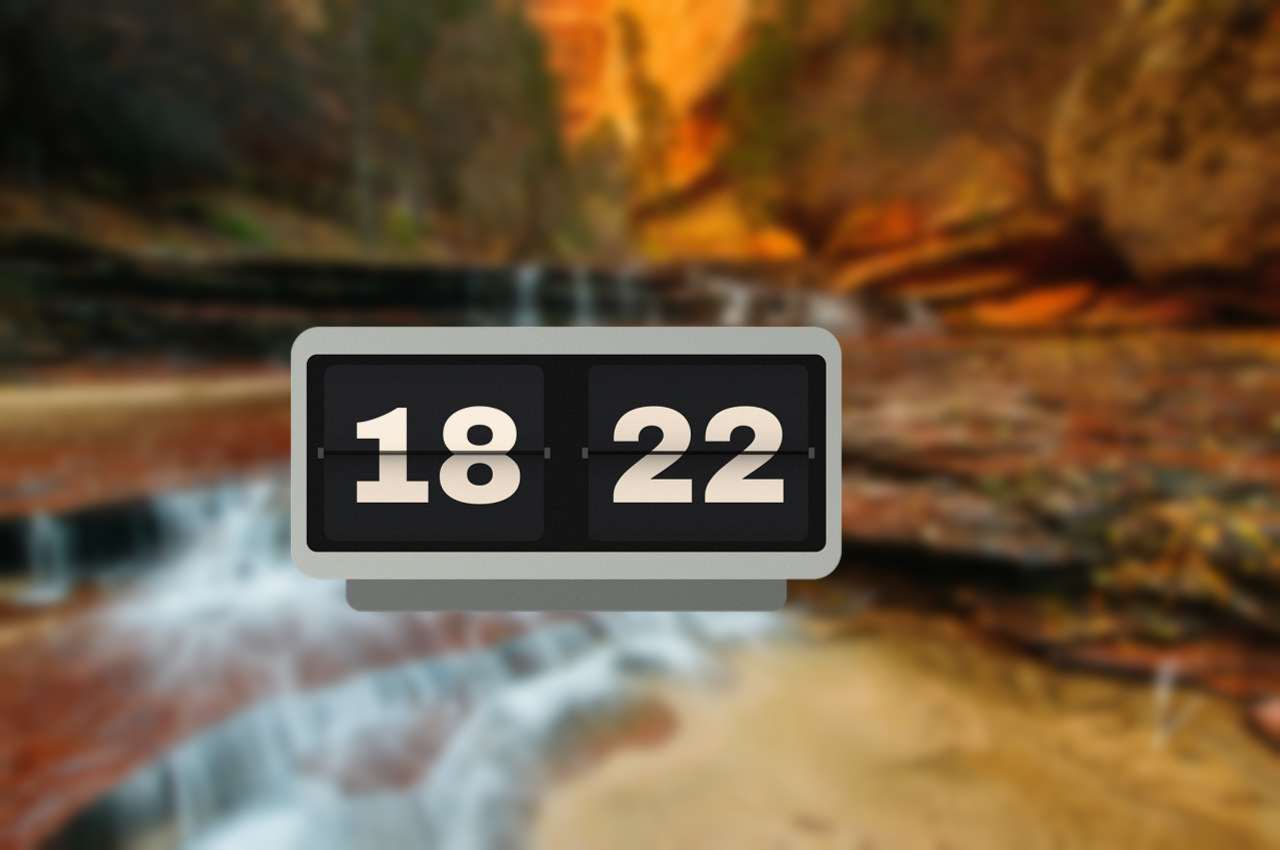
18:22
